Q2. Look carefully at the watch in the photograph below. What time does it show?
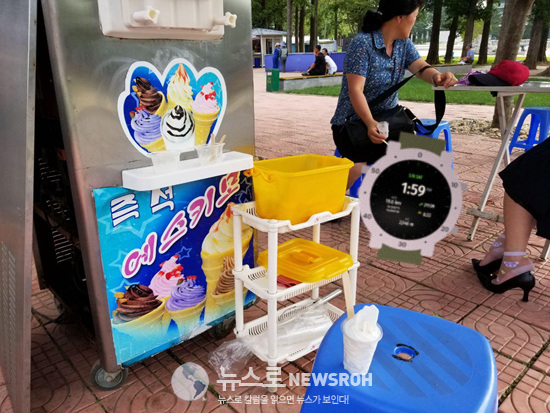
1:59
